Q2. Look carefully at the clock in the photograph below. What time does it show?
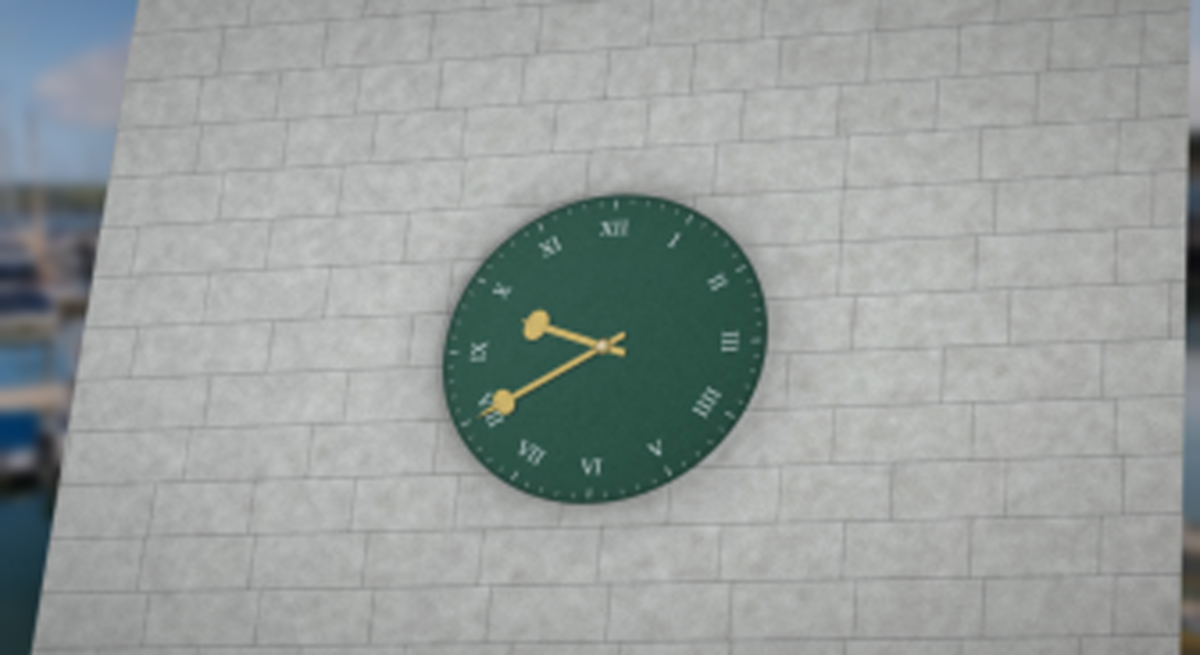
9:40
